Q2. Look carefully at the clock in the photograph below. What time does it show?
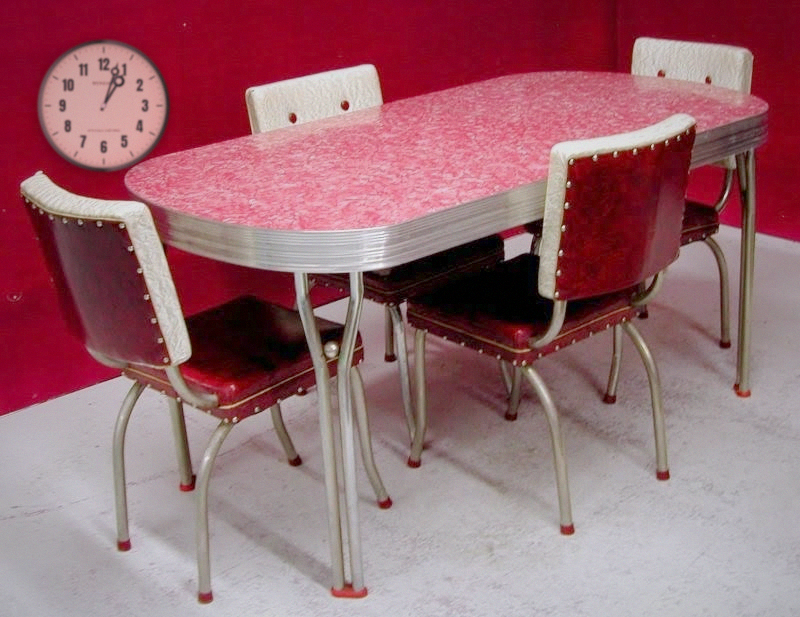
1:03
